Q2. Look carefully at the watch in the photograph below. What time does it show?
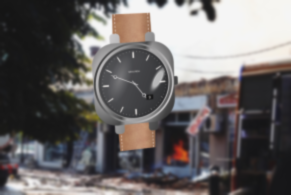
4:49
